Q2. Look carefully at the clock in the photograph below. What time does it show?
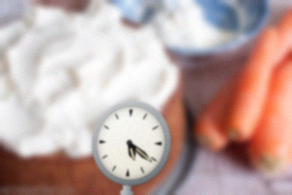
5:21
